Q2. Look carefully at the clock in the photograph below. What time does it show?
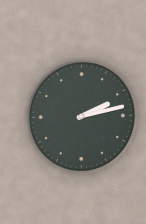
2:13
